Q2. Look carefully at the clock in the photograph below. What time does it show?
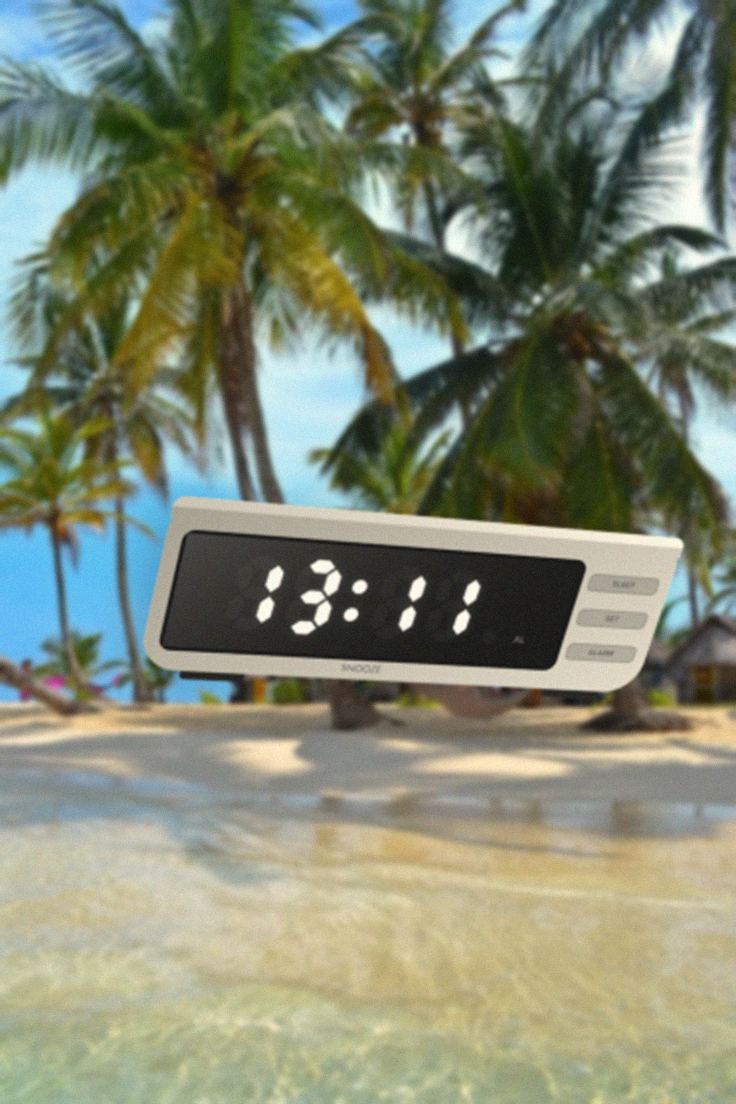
13:11
